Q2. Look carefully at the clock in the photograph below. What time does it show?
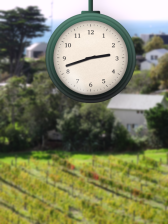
2:42
